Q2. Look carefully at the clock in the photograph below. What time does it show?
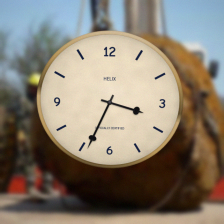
3:34
